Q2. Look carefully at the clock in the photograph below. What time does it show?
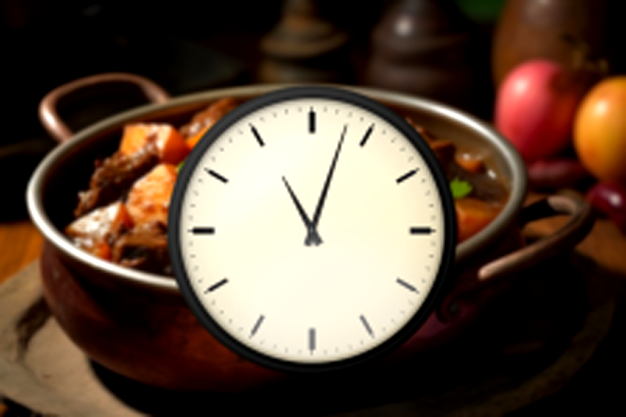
11:03
